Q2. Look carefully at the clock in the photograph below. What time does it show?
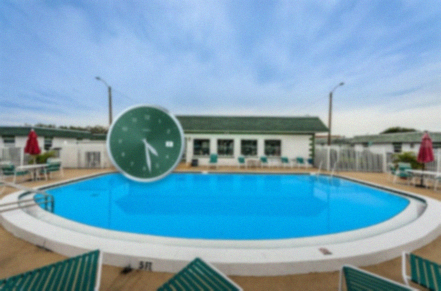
4:28
